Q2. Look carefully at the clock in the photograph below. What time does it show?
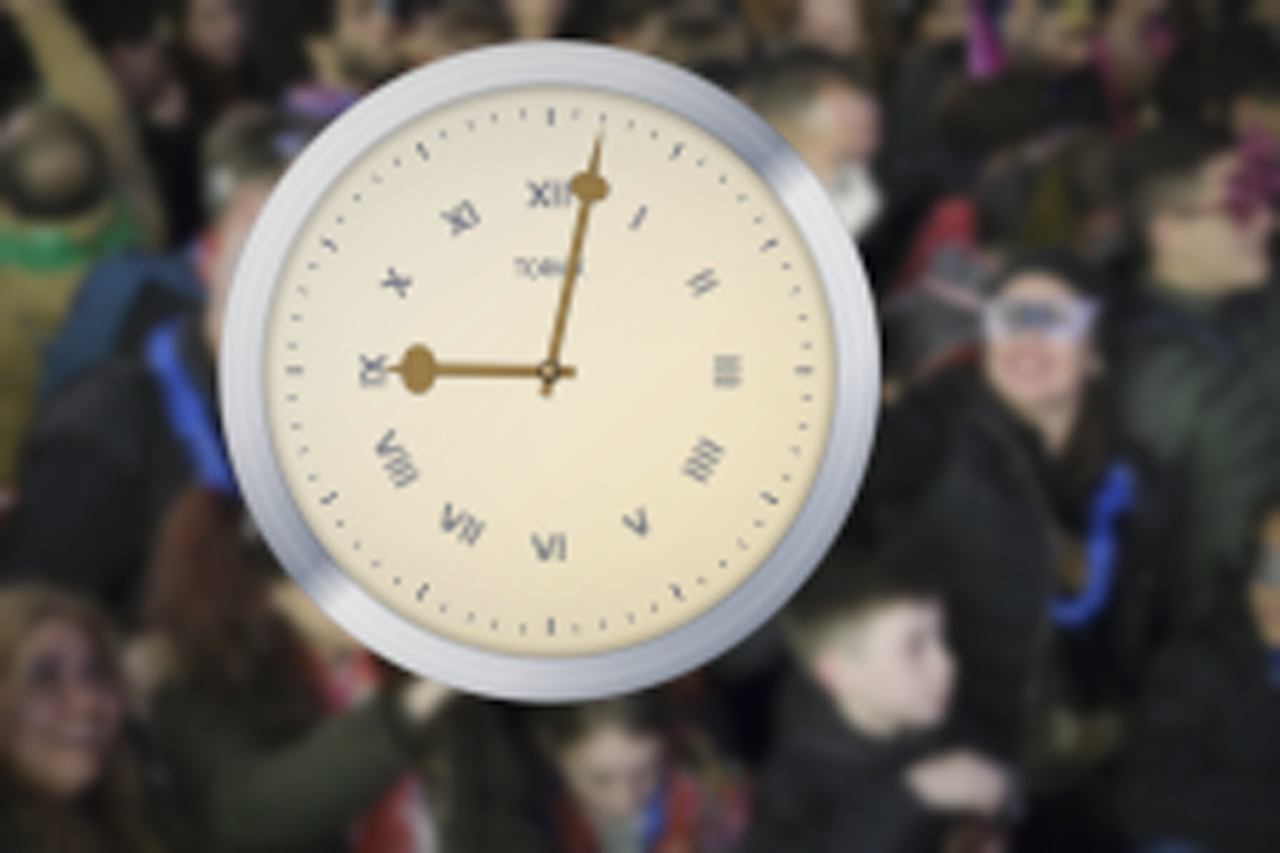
9:02
